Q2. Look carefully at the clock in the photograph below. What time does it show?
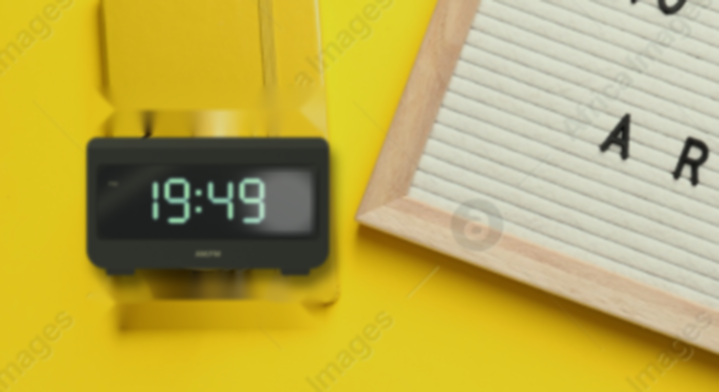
19:49
